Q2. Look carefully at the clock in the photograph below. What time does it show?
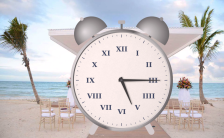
5:15
